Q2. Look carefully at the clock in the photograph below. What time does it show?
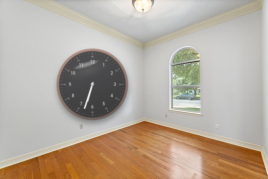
6:33
